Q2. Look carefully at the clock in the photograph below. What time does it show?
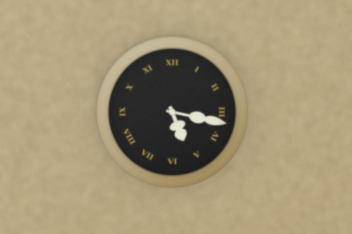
5:17
